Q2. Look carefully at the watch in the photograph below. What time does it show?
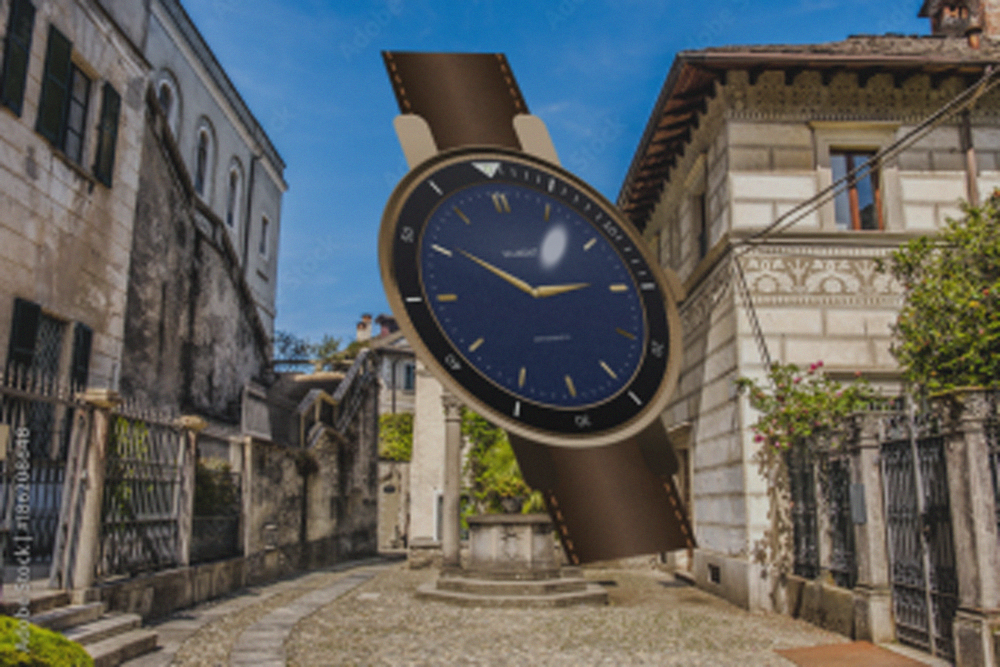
2:51
